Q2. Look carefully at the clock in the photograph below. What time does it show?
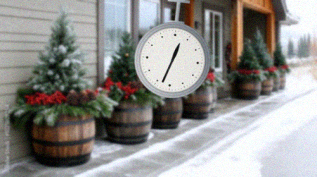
12:33
